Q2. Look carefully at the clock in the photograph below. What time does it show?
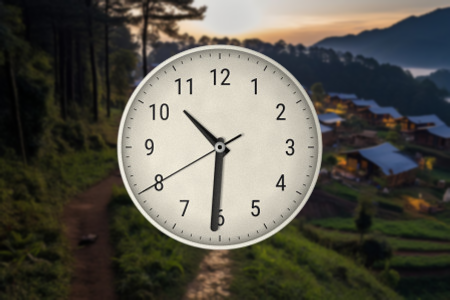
10:30:40
